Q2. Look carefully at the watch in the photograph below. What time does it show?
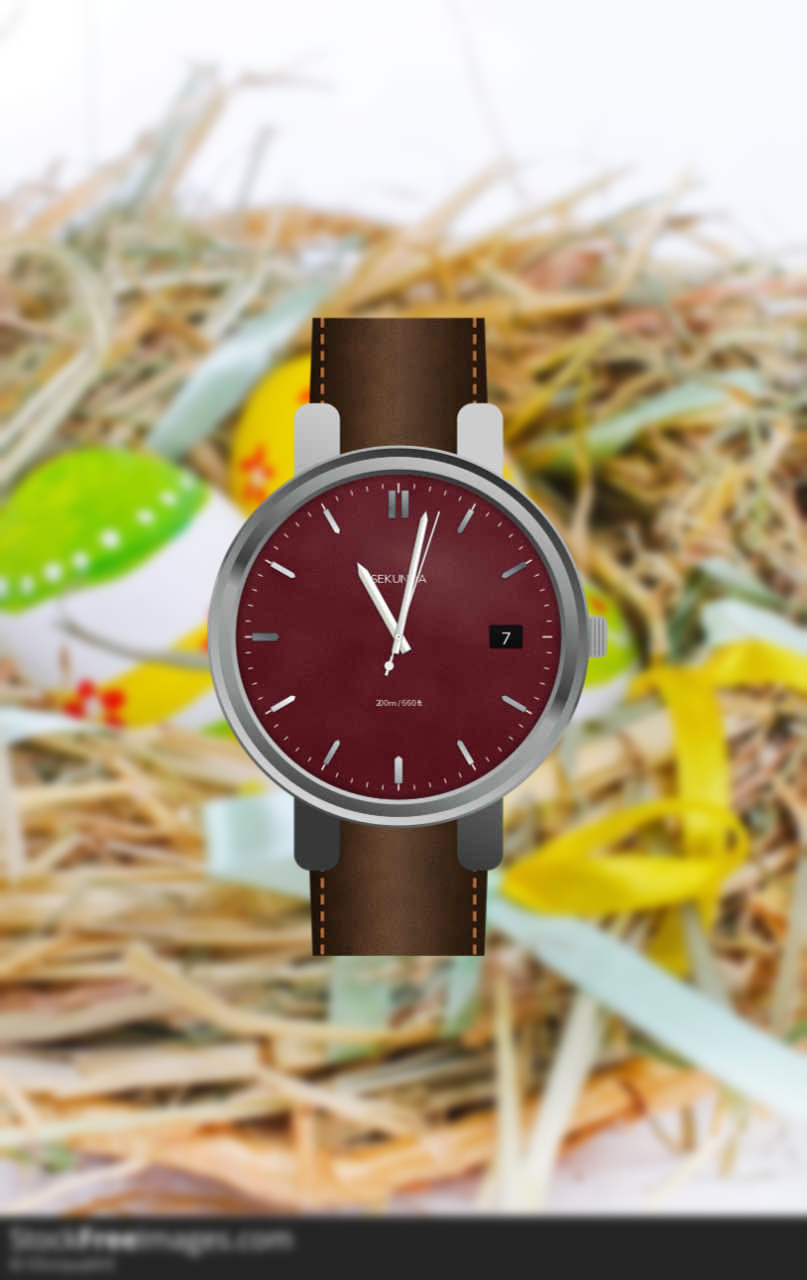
11:02:03
